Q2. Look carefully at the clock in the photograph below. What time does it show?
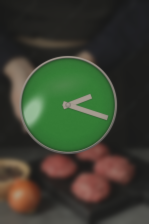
2:18
